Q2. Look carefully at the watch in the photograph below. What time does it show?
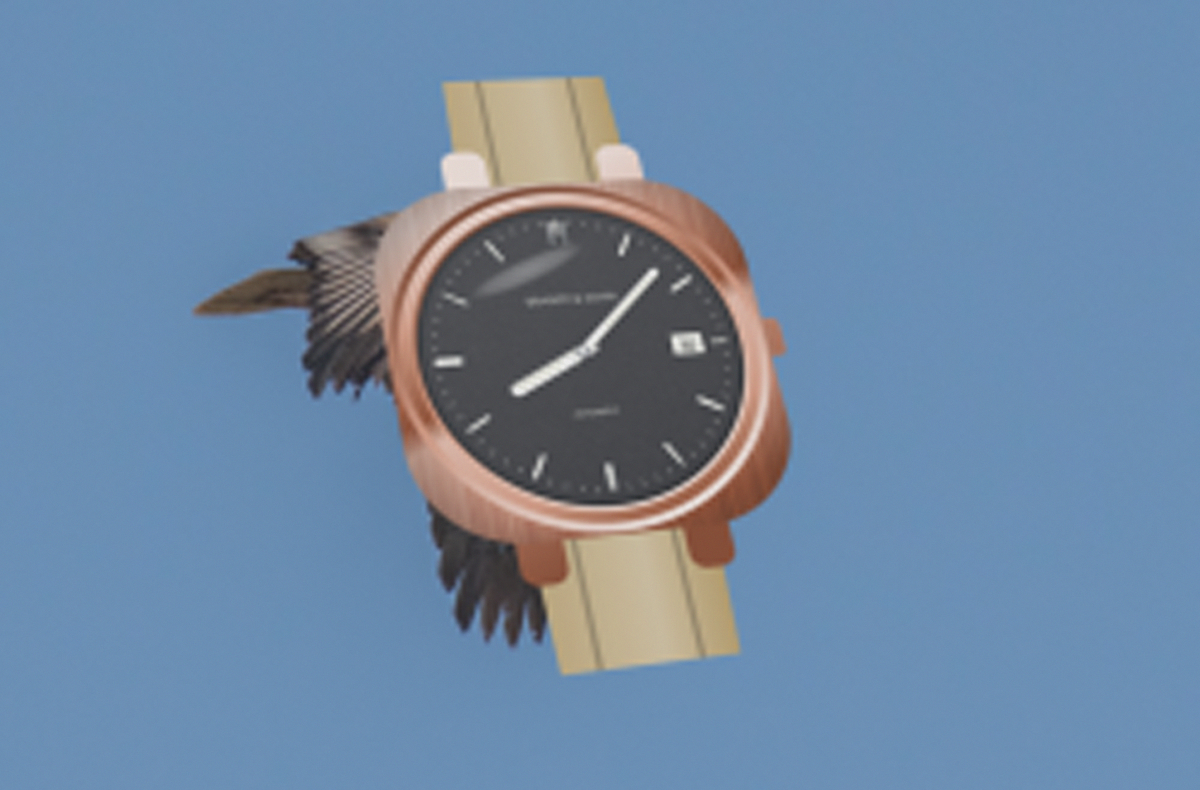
8:08
